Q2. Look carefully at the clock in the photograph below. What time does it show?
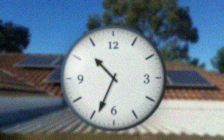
10:34
